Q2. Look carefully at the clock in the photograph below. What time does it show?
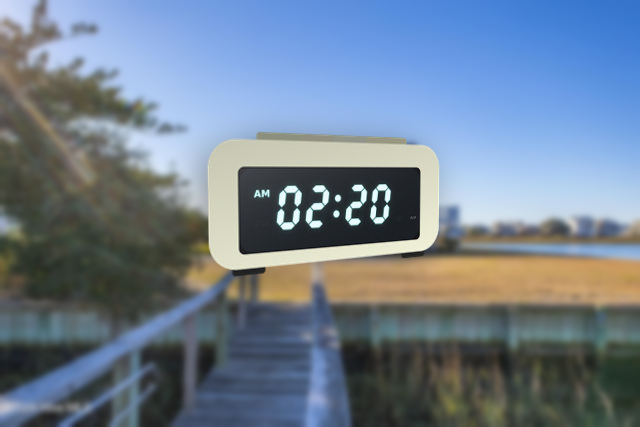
2:20
